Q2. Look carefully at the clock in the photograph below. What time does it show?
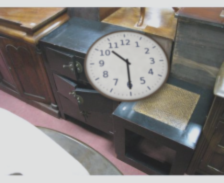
10:30
